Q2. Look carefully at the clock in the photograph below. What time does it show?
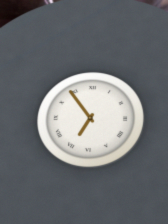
6:54
